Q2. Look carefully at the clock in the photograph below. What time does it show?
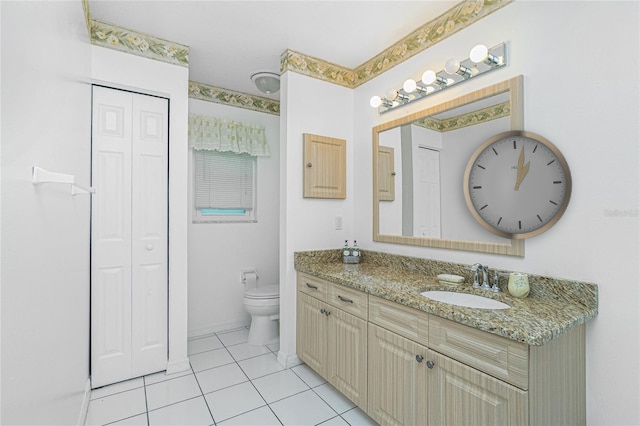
1:02
